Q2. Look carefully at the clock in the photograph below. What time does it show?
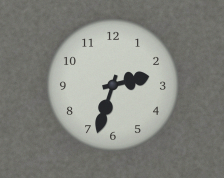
2:33
